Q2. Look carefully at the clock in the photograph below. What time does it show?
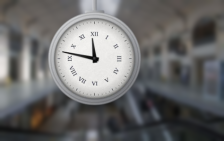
11:47
